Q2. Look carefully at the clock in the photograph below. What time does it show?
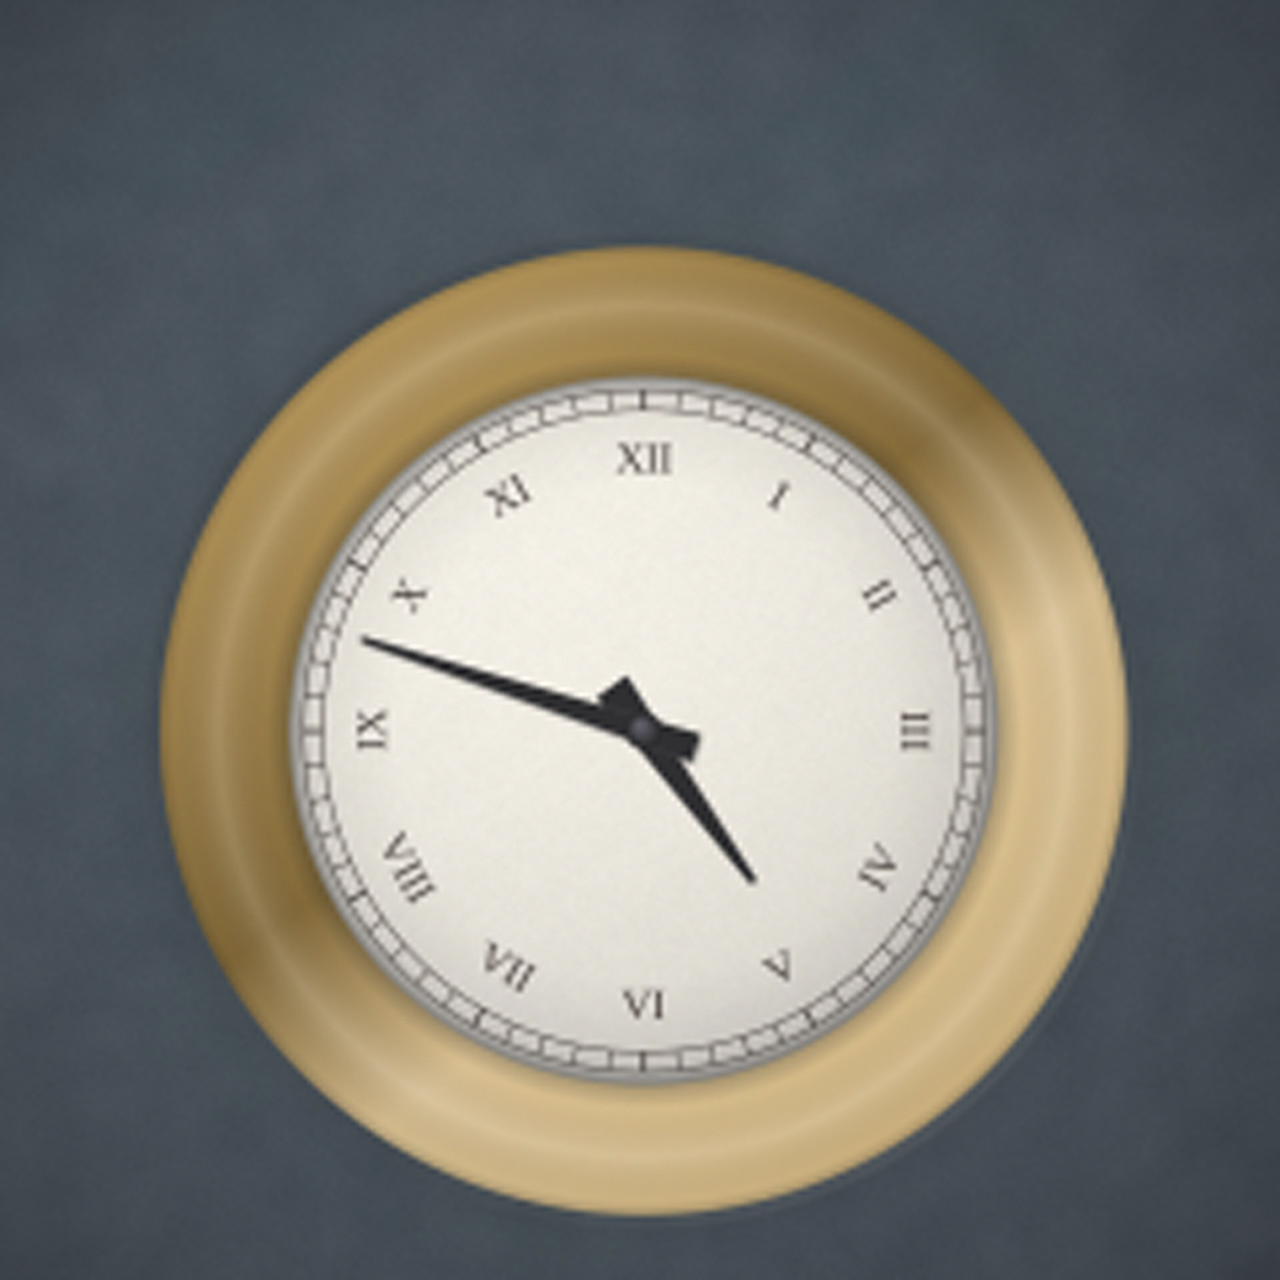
4:48
